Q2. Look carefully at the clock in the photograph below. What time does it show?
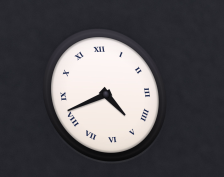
4:42
